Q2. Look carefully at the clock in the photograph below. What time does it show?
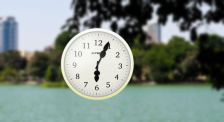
6:04
